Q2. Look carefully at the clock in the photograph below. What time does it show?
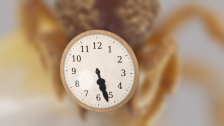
5:27
